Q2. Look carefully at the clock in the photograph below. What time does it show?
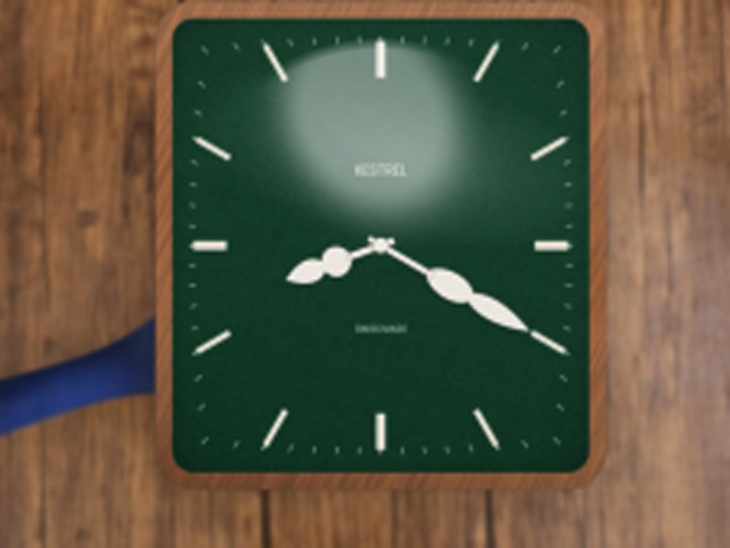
8:20
